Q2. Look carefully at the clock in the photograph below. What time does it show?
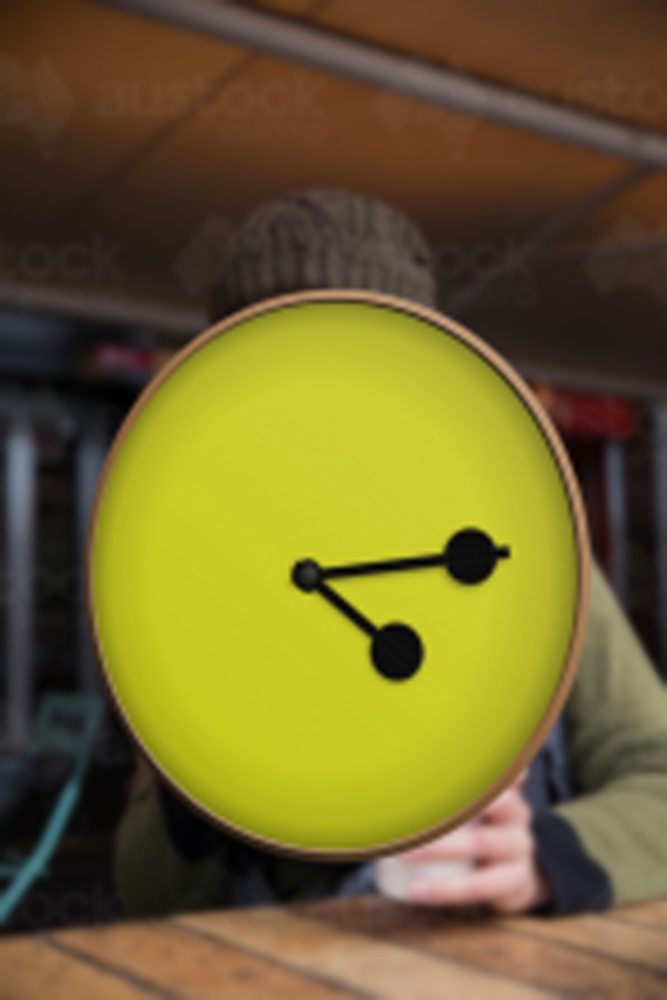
4:14
